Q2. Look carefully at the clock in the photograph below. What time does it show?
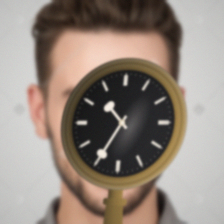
10:35
